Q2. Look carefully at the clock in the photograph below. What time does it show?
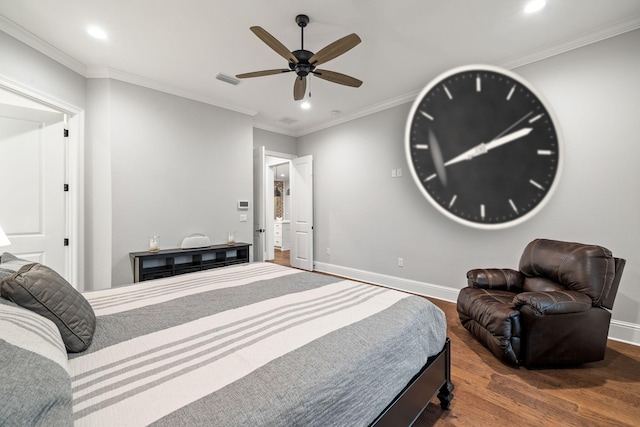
8:11:09
